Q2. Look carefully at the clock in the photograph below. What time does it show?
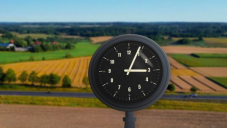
3:04
